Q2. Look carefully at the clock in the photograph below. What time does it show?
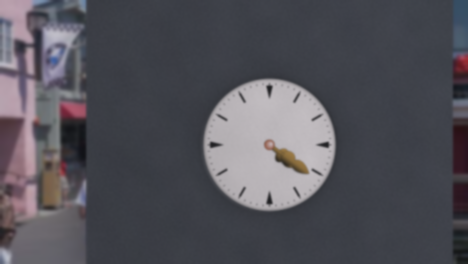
4:21
